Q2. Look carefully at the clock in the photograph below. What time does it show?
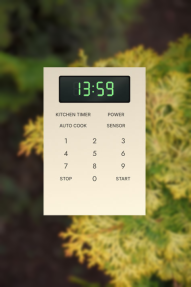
13:59
